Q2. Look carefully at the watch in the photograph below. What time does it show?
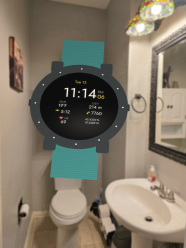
11:14
